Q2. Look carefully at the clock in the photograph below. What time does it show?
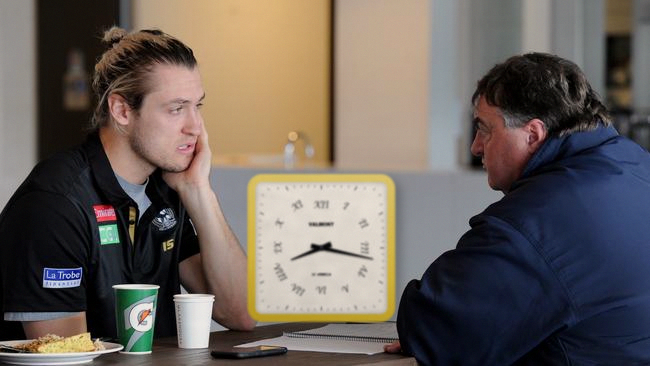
8:17
